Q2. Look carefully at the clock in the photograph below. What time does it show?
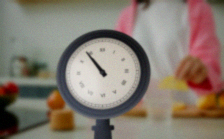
10:54
